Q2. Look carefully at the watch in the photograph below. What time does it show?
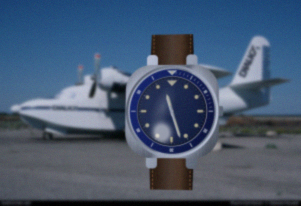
11:27
